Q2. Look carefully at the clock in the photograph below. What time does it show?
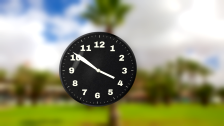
3:51
